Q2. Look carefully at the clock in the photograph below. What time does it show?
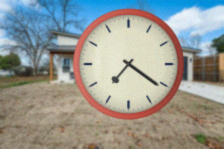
7:21
